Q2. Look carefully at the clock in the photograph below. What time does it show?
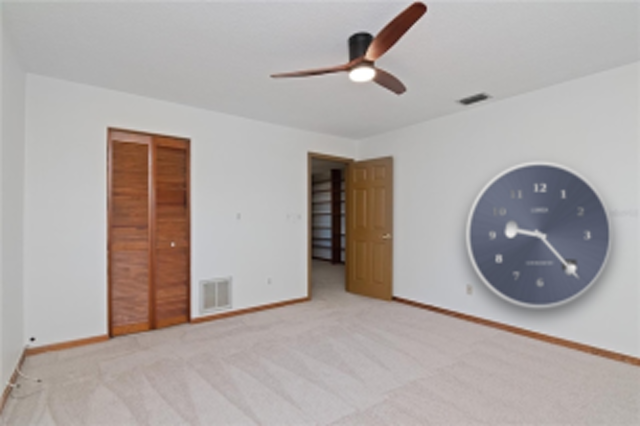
9:23
